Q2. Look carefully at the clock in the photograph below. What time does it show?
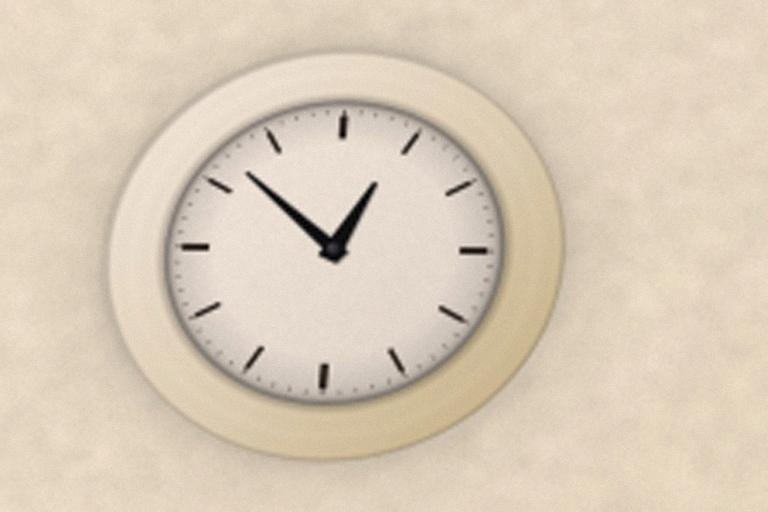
12:52
